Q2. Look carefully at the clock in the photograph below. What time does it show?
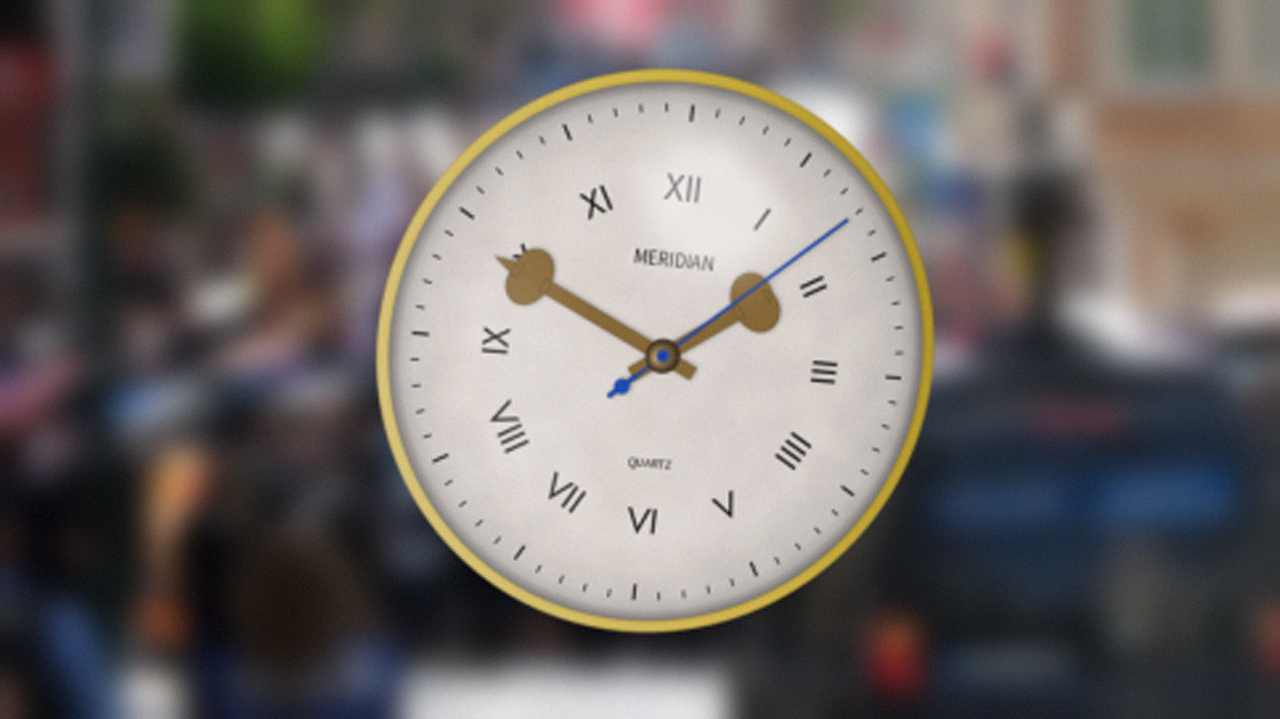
1:49:08
